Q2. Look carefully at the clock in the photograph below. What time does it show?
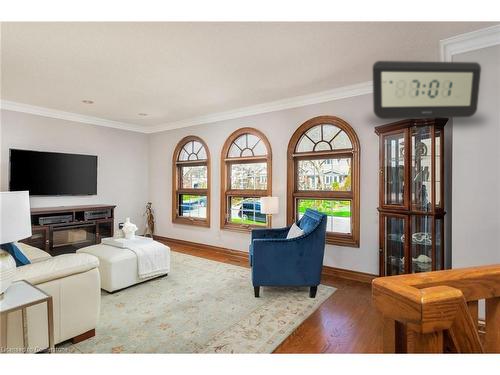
7:01
